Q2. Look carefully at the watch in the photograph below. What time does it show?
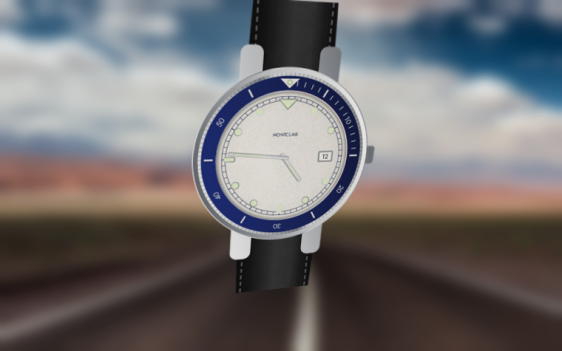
4:46
